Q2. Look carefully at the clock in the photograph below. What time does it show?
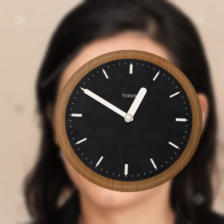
12:50
